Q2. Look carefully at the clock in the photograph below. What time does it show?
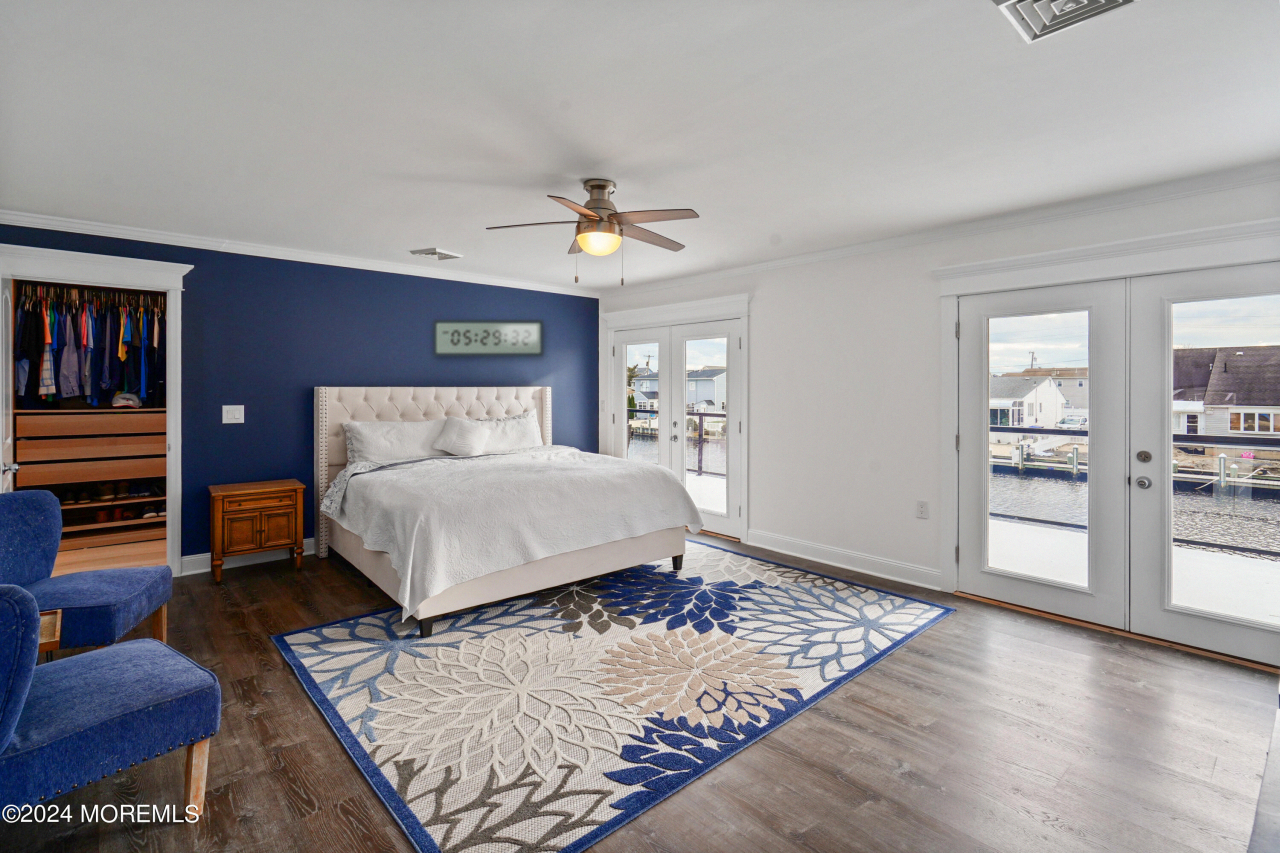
5:29:32
